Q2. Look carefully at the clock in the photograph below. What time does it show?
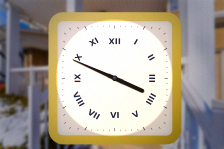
3:49
